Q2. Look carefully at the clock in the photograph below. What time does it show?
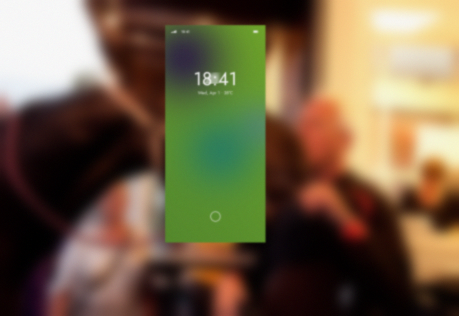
18:41
